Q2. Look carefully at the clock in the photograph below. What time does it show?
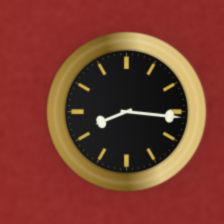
8:16
